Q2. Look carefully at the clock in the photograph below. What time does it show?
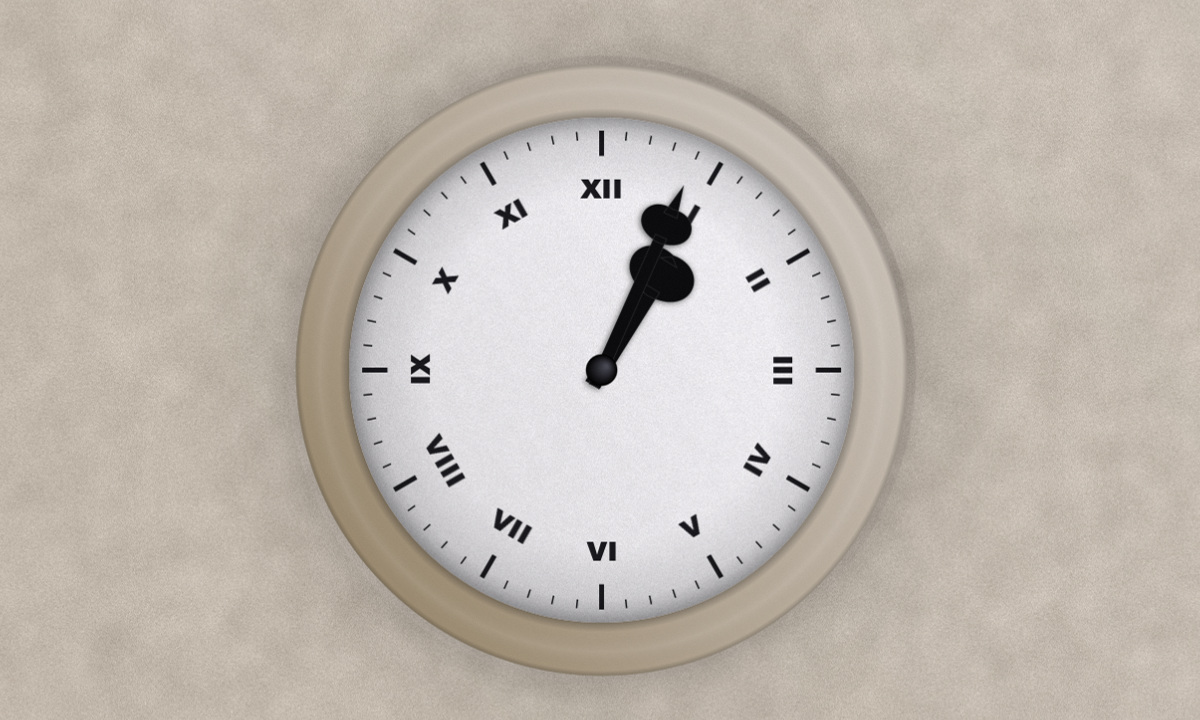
1:04
